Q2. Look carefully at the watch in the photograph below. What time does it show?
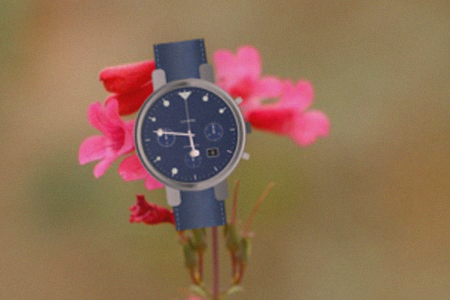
5:47
